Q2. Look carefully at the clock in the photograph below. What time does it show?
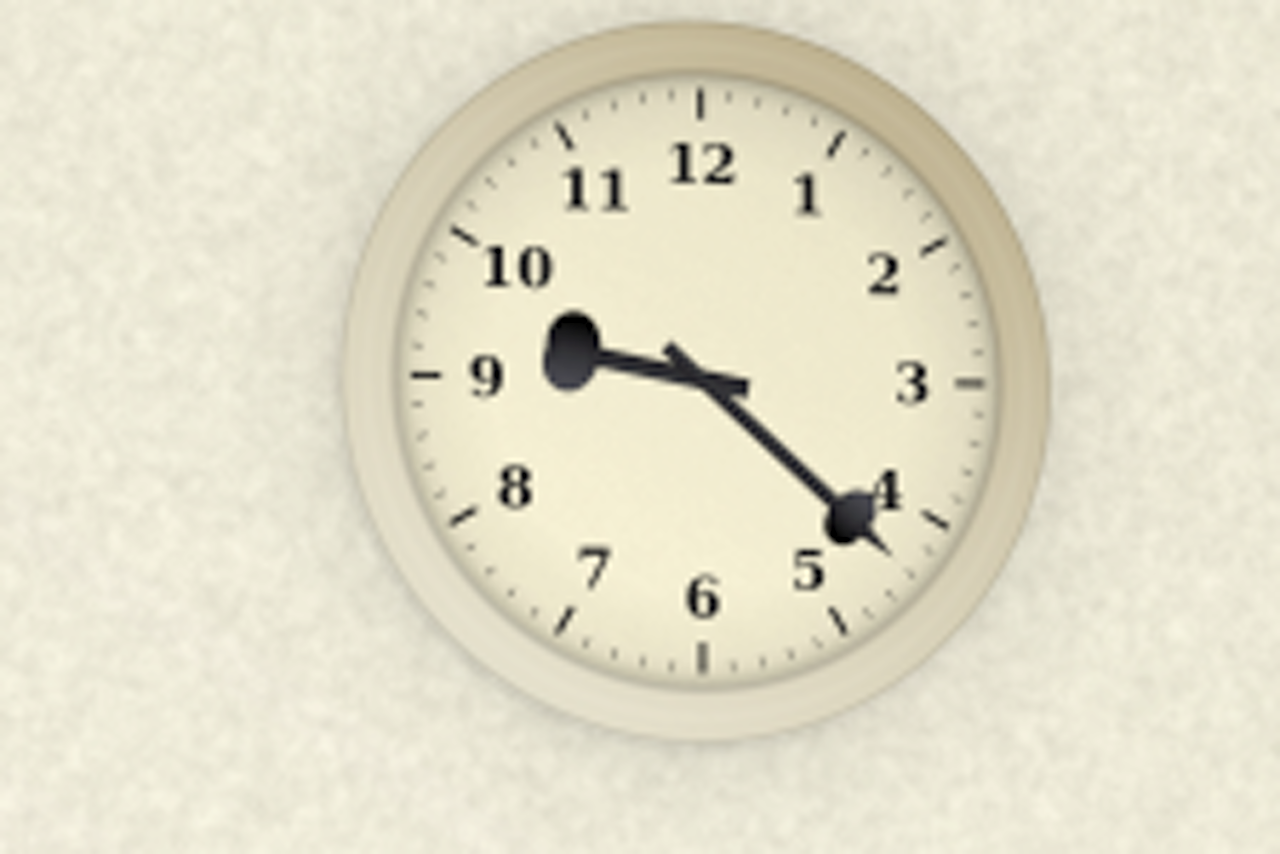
9:22
